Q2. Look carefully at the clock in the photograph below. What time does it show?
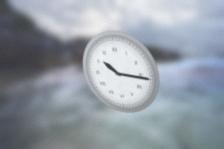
10:16
